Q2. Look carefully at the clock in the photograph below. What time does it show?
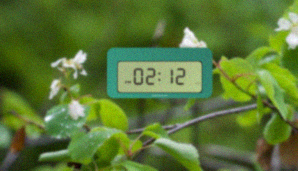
2:12
